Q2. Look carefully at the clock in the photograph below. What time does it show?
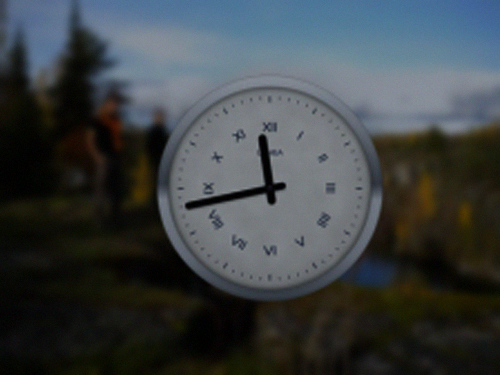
11:43
